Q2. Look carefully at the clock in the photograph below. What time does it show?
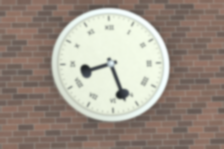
8:27
